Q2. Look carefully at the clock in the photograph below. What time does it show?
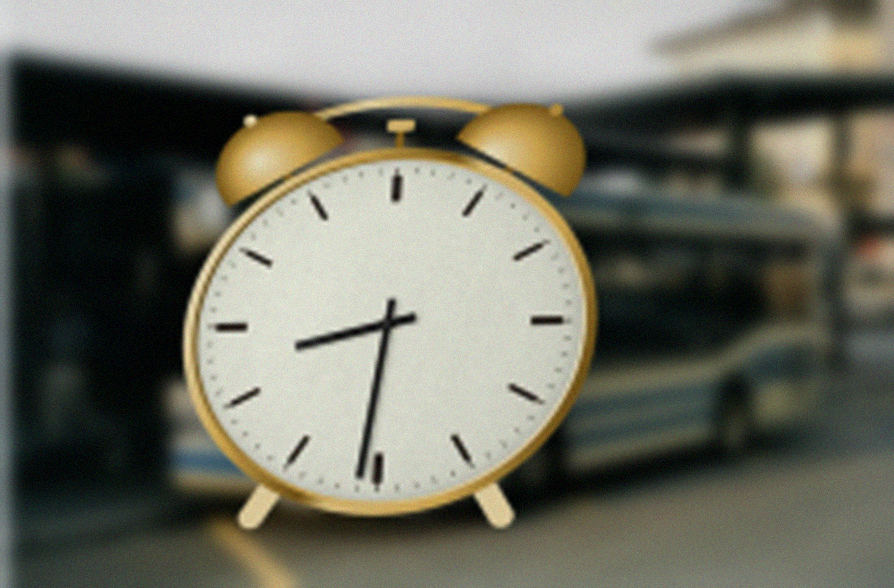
8:31
